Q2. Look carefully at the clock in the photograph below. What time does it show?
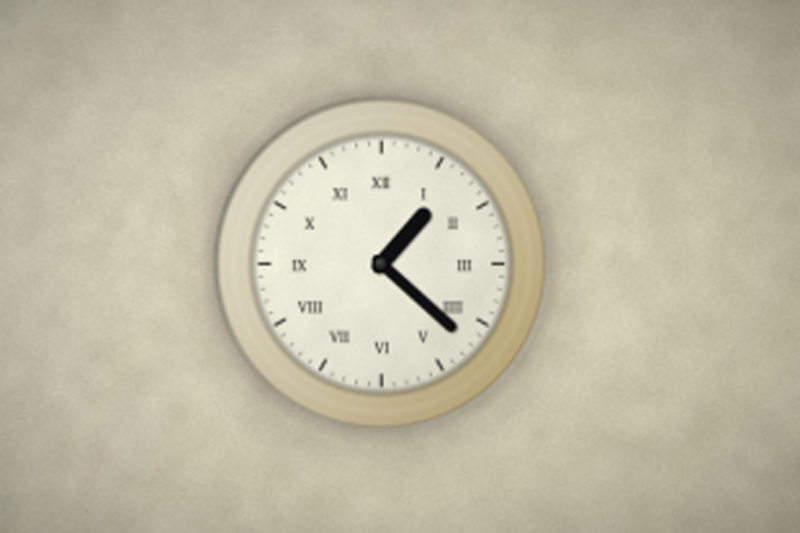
1:22
